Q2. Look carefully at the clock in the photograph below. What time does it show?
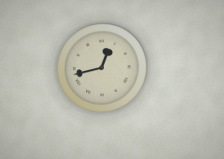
12:43
